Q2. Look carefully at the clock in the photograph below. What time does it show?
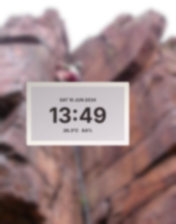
13:49
